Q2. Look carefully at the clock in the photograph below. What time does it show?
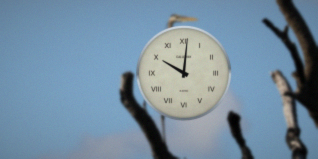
10:01
